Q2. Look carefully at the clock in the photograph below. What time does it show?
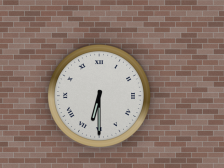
6:30
